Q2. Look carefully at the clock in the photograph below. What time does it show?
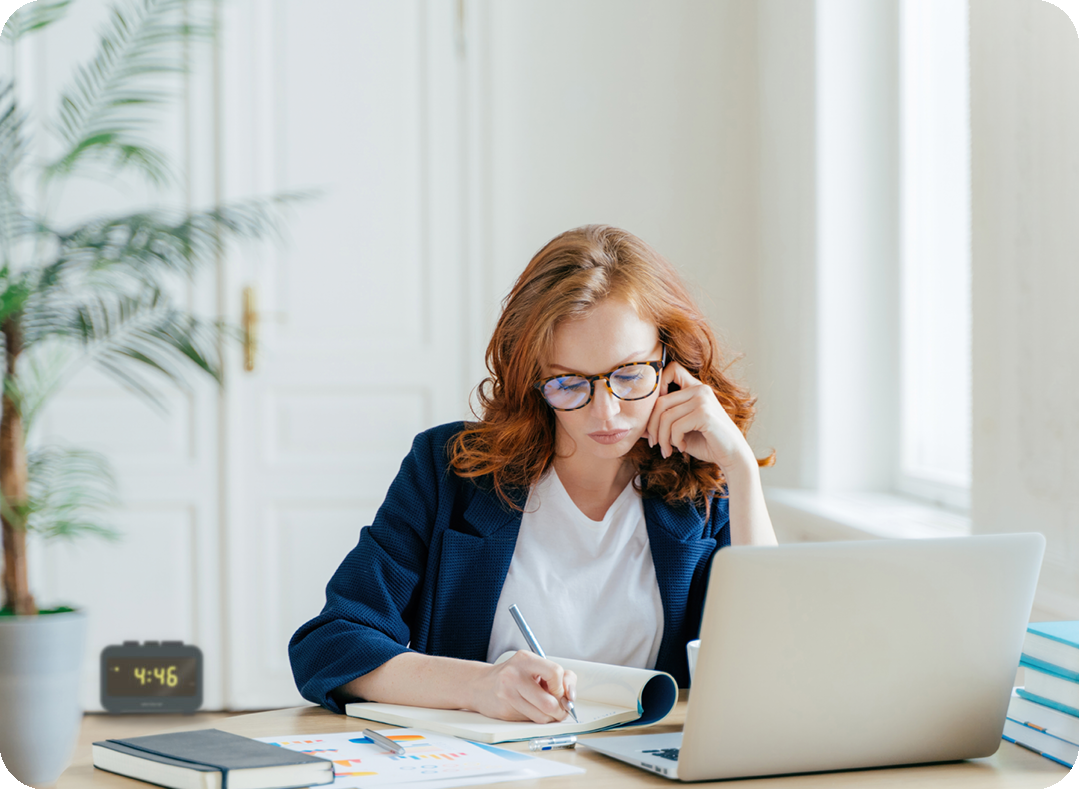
4:46
